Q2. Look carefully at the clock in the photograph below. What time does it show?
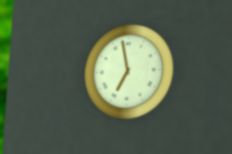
6:58
